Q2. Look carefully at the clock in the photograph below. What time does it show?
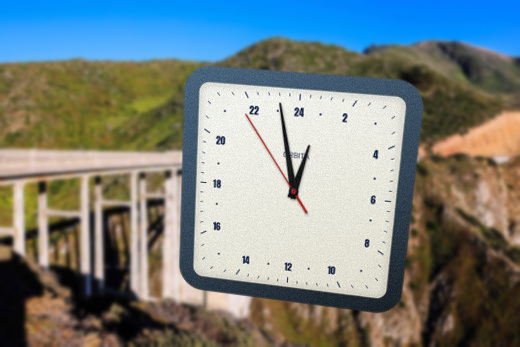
0:57:54
